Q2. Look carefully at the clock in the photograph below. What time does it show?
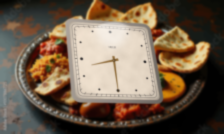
8:30
